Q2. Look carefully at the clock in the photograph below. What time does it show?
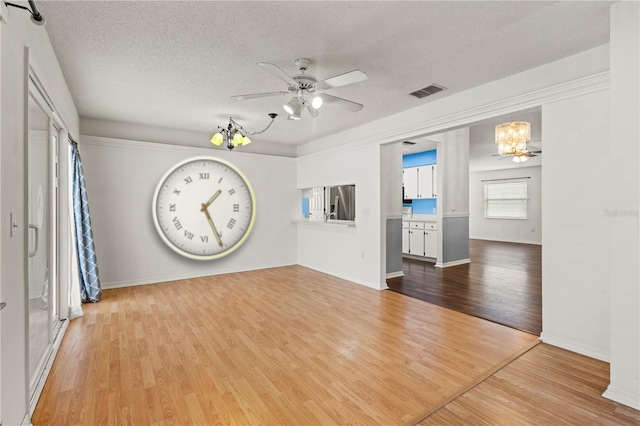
1:26
